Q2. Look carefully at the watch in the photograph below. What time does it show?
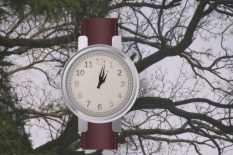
1:02
